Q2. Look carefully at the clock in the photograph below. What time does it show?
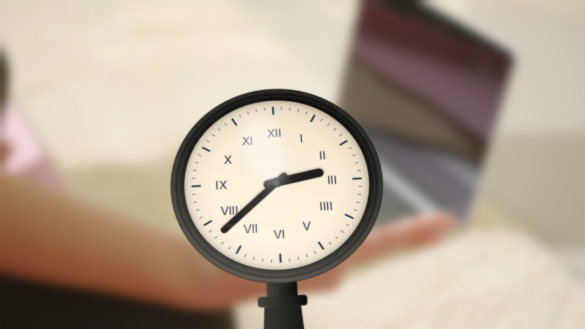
2:38
